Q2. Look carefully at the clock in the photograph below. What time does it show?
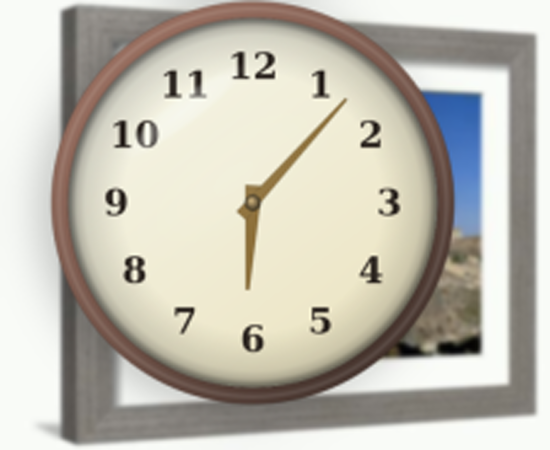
6:07
